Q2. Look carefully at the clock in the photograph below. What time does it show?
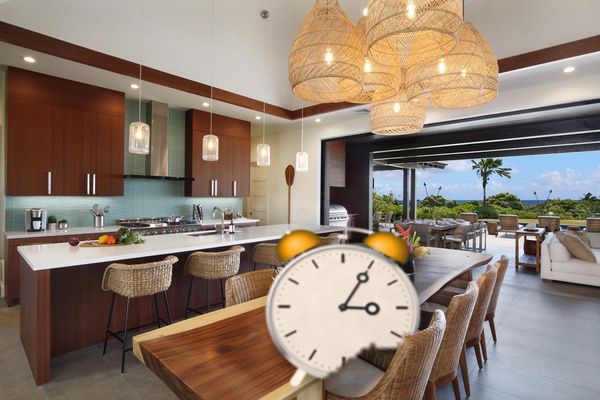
3:05
